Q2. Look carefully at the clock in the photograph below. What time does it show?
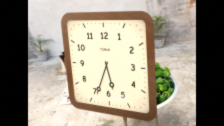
5:34
